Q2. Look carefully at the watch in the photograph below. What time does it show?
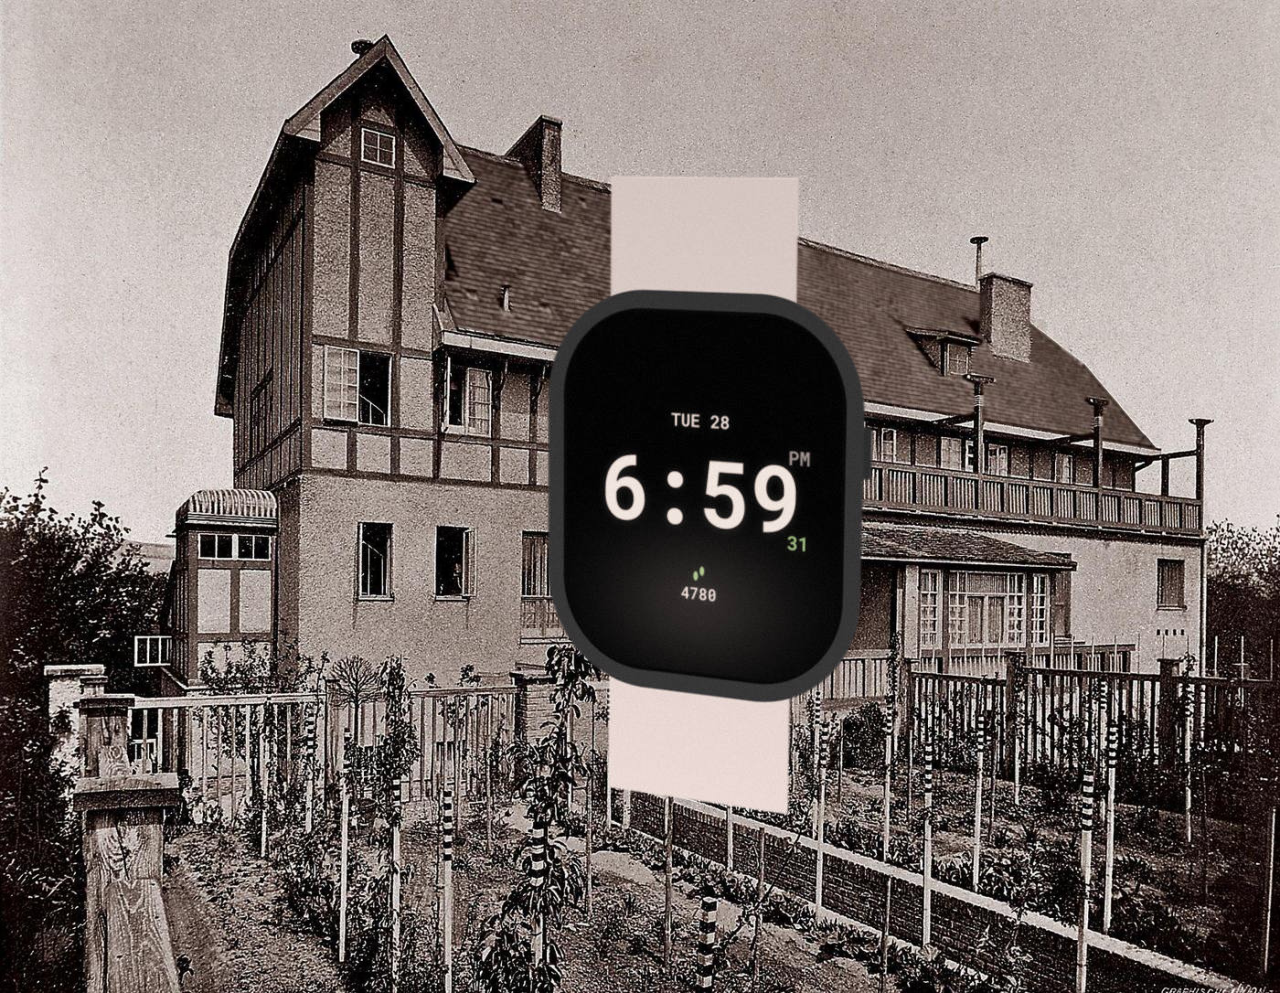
6:59:31
